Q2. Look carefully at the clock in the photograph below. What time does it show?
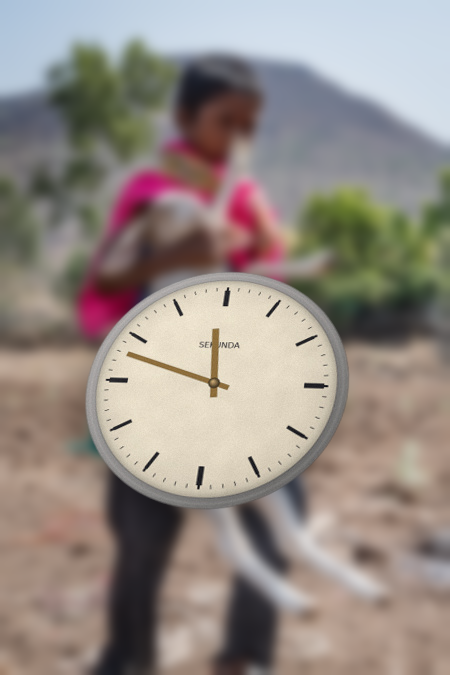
11:48
